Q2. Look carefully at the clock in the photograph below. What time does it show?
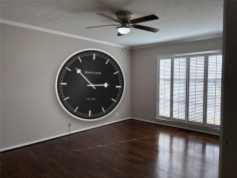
2:52
